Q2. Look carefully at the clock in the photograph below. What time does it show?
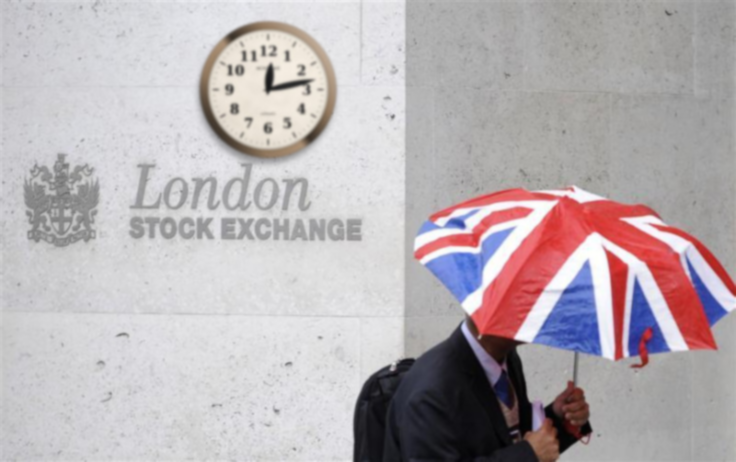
12:13
